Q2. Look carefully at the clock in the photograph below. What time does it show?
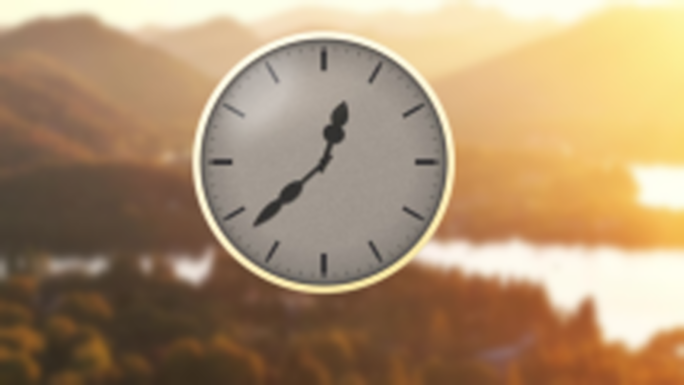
12:38
